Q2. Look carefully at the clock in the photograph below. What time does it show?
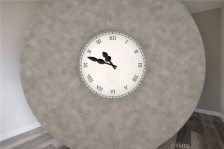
10:48
